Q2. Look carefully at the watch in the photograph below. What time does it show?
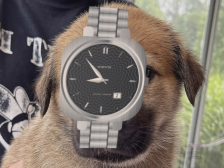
8:53
